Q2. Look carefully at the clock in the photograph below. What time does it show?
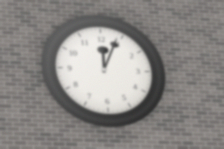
12:04
